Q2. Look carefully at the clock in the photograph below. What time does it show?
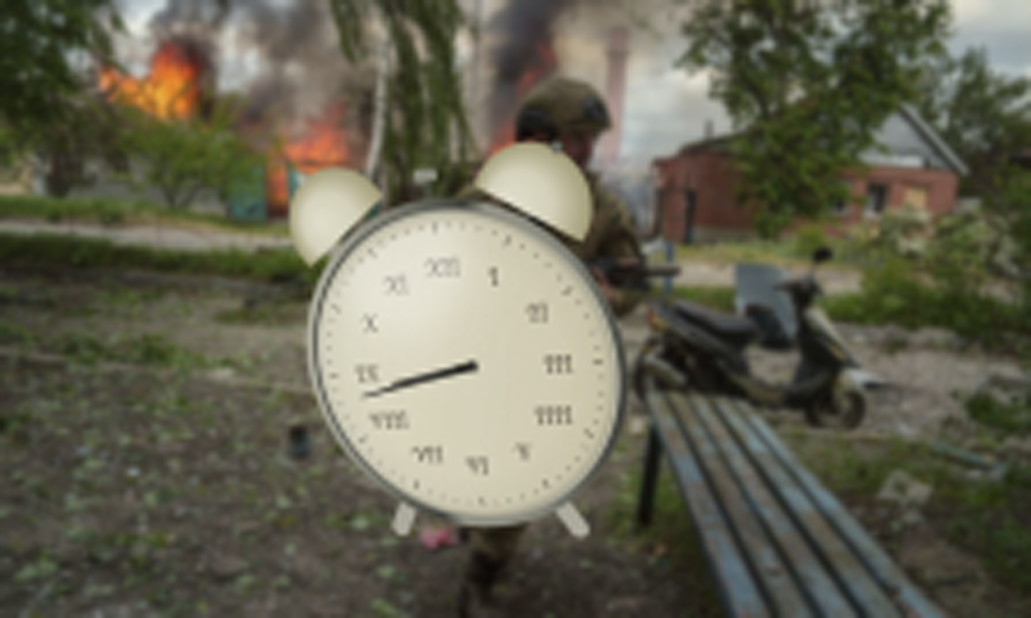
8:43
